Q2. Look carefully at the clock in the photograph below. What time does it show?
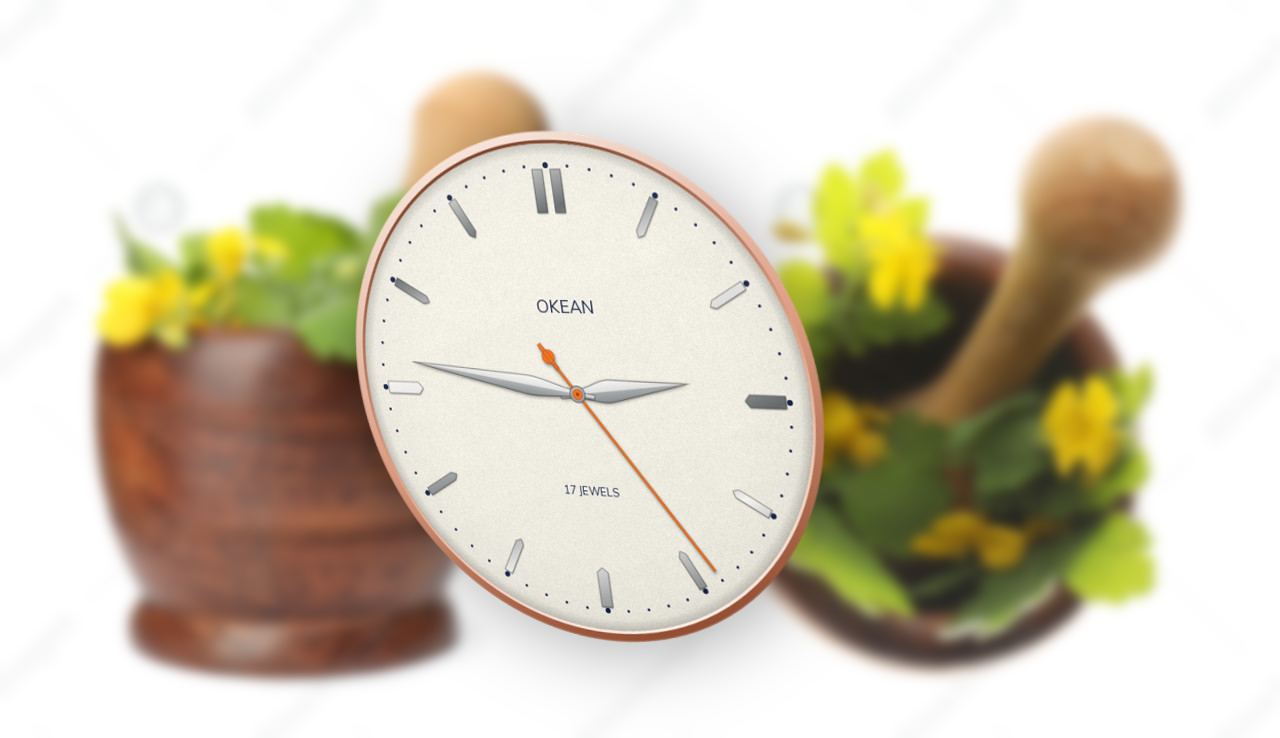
2:46:24
